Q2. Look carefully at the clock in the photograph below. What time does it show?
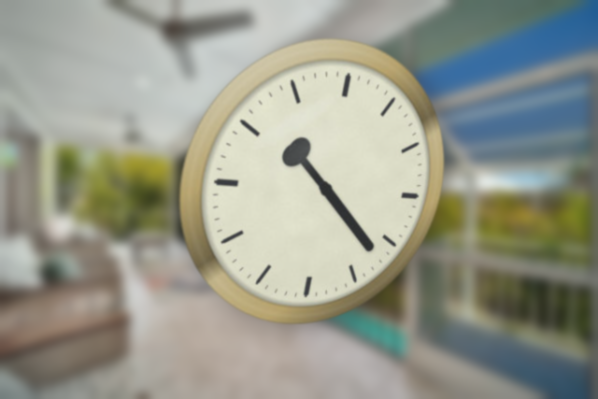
10:22
